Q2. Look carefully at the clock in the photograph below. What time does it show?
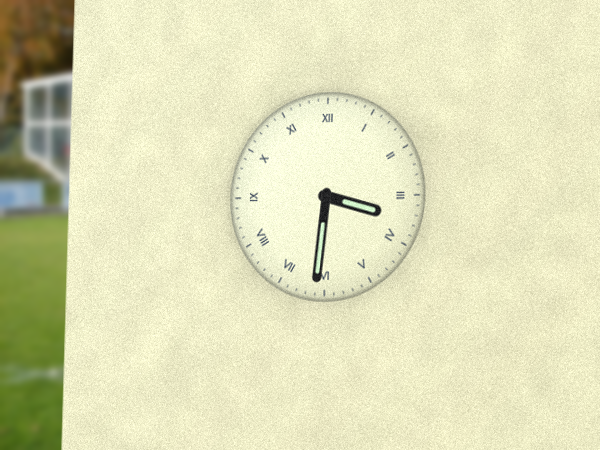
3:31
